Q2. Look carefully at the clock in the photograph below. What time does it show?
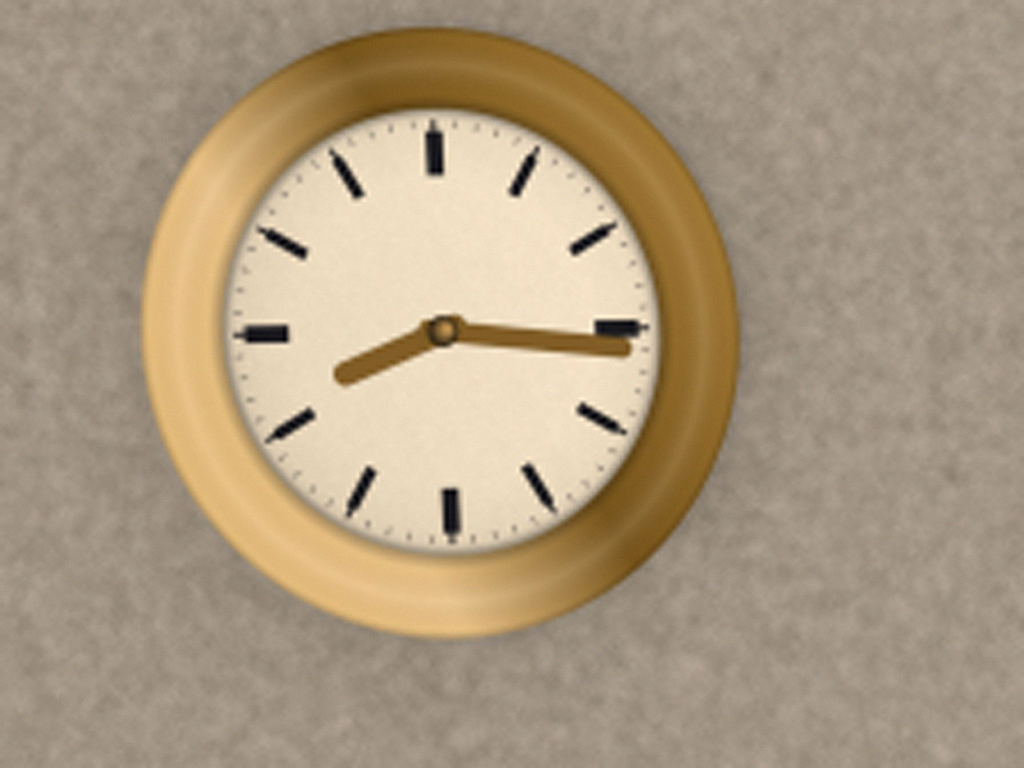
8:16
